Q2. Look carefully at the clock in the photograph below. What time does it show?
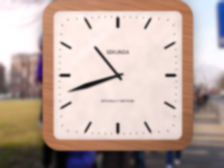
10:42
